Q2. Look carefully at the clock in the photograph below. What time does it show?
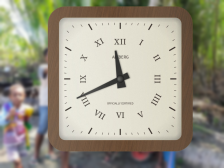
11:41
